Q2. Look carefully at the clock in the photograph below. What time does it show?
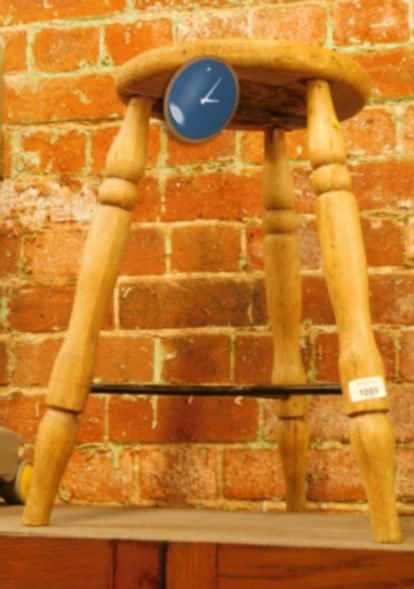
3:06
